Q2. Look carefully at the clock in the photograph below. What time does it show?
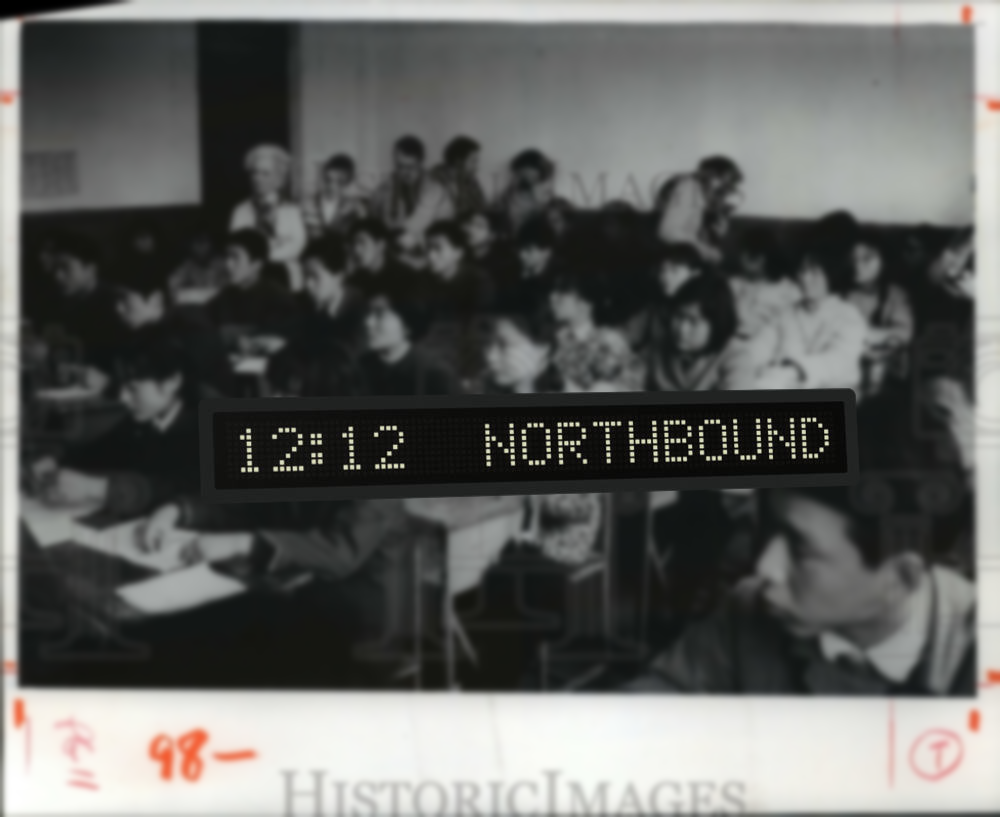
12:12
